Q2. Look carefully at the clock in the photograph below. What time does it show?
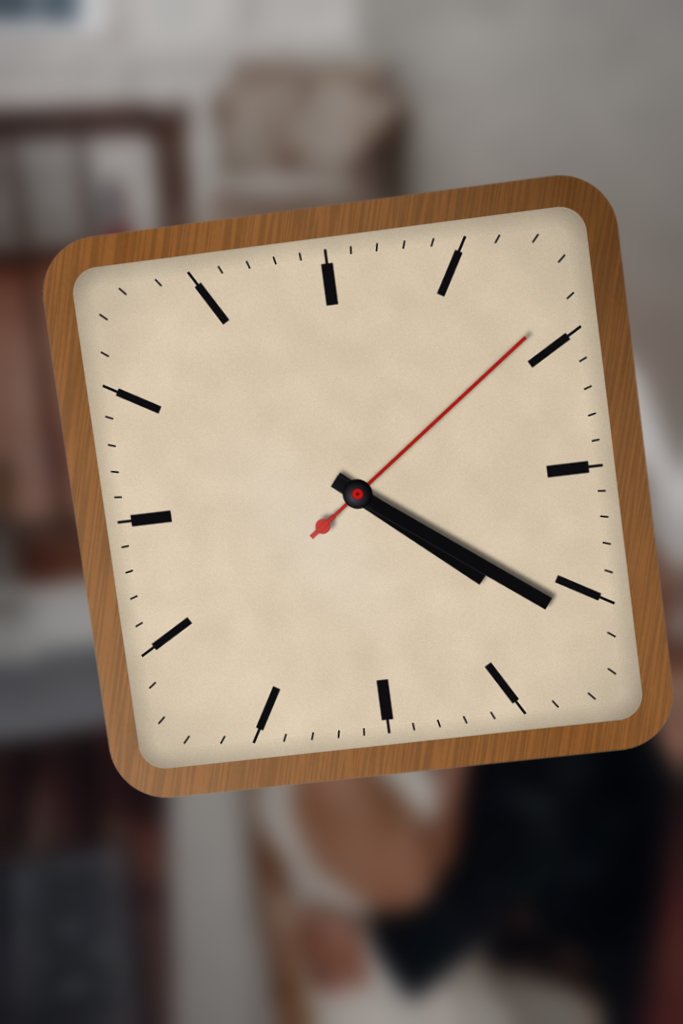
4:21:09
